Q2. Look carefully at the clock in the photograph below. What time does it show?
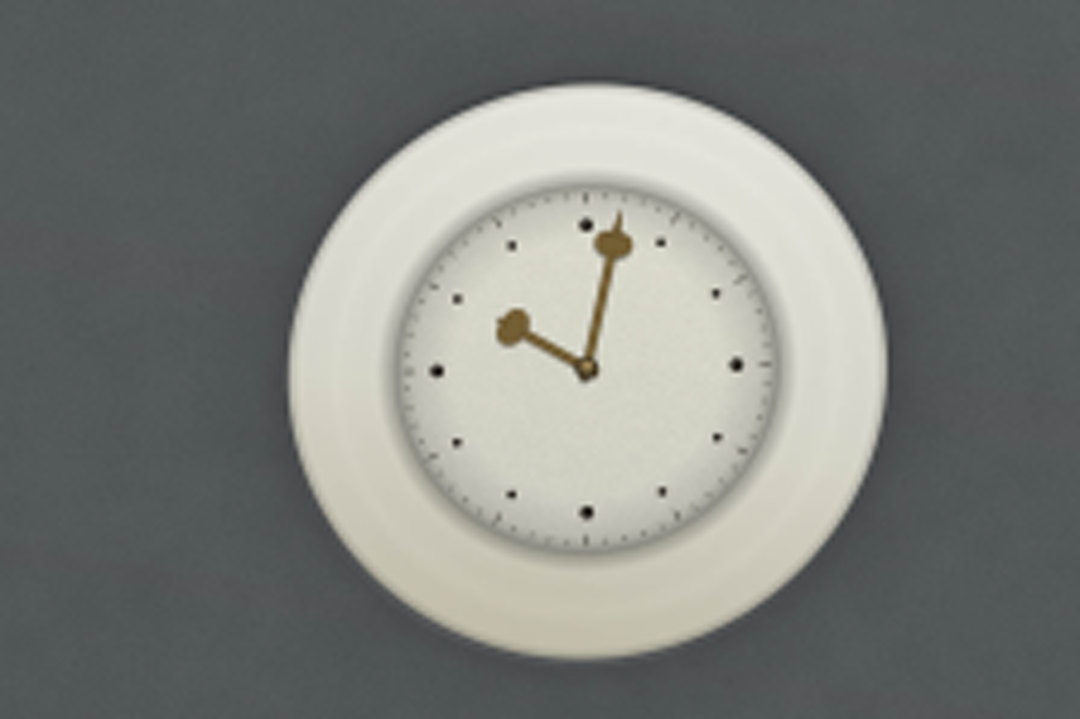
10:02
